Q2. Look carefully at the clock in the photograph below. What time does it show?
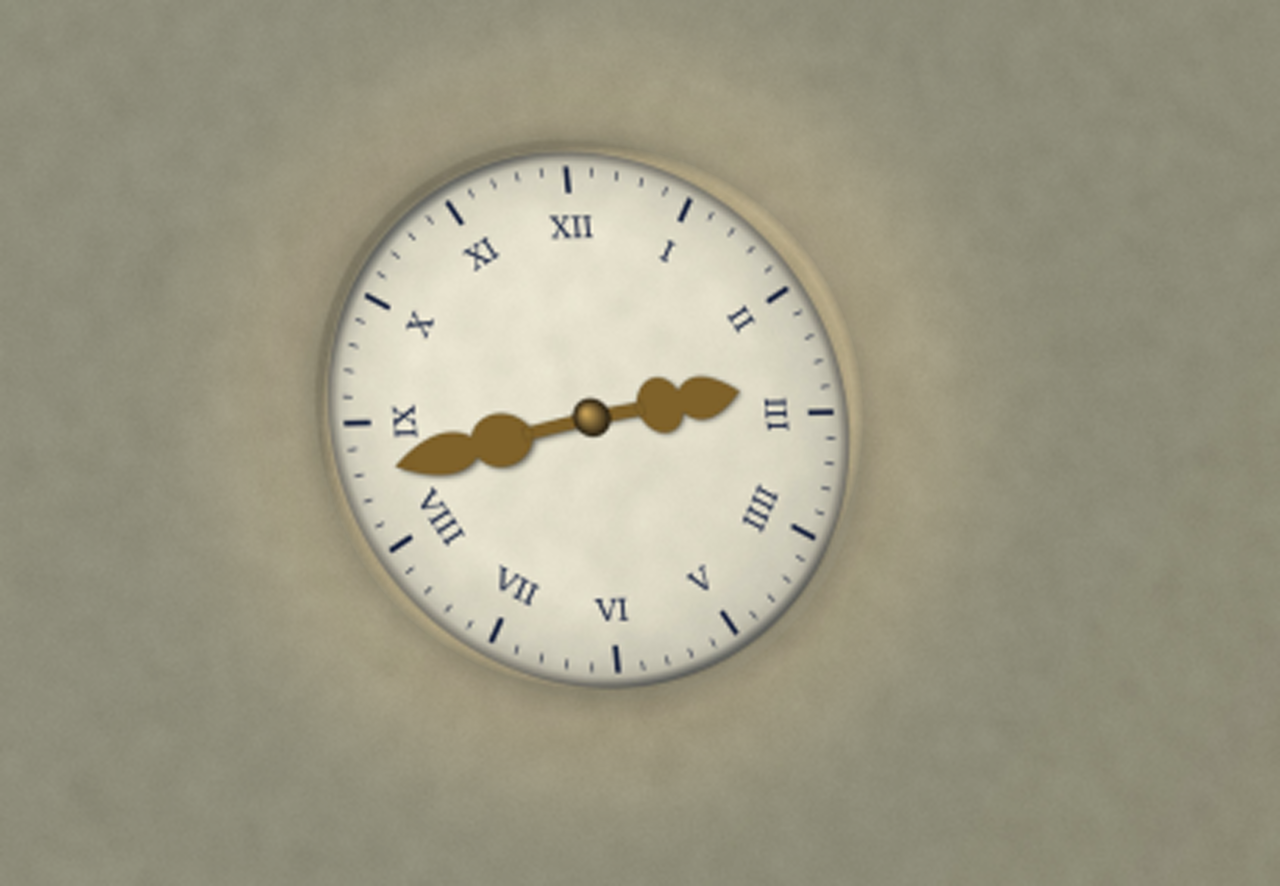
2:43
